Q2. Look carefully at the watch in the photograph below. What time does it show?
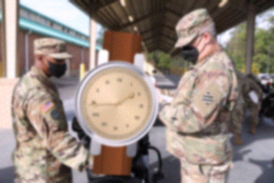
1:44
